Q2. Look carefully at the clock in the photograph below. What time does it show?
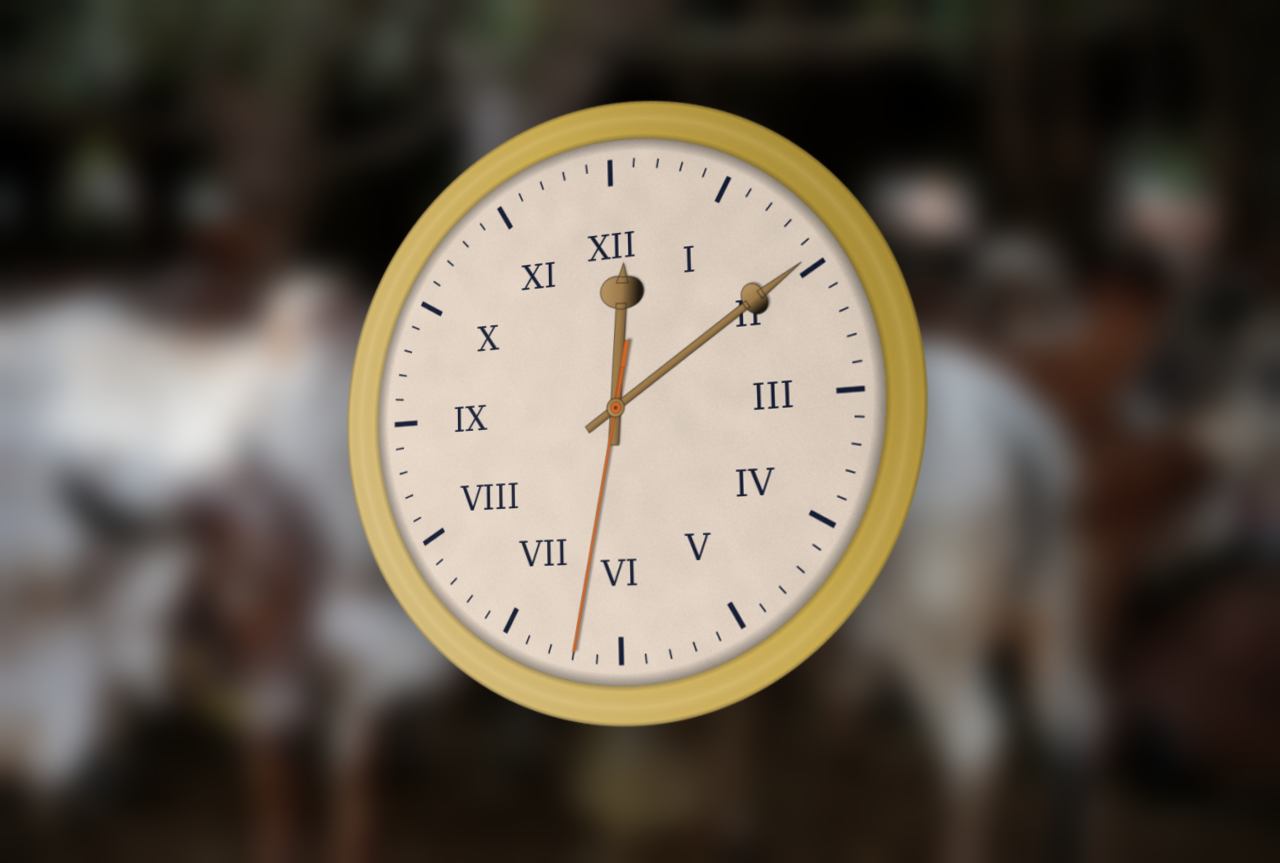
12:09:32
